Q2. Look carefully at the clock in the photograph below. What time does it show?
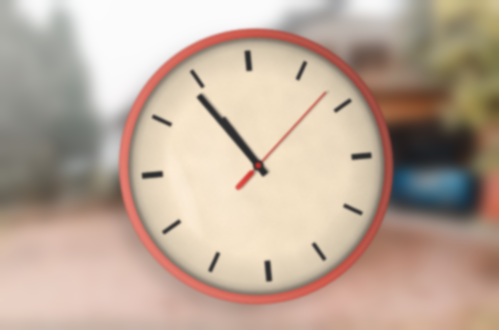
10:54:08
